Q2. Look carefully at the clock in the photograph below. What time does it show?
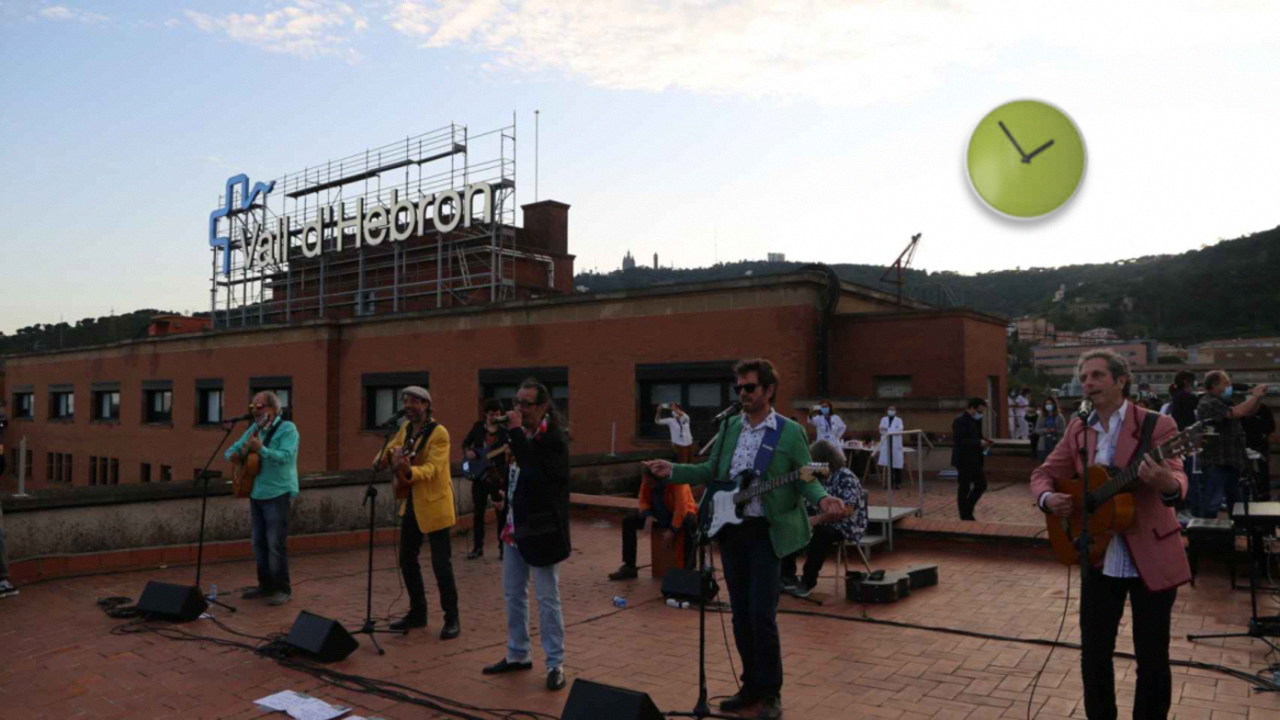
1:54
